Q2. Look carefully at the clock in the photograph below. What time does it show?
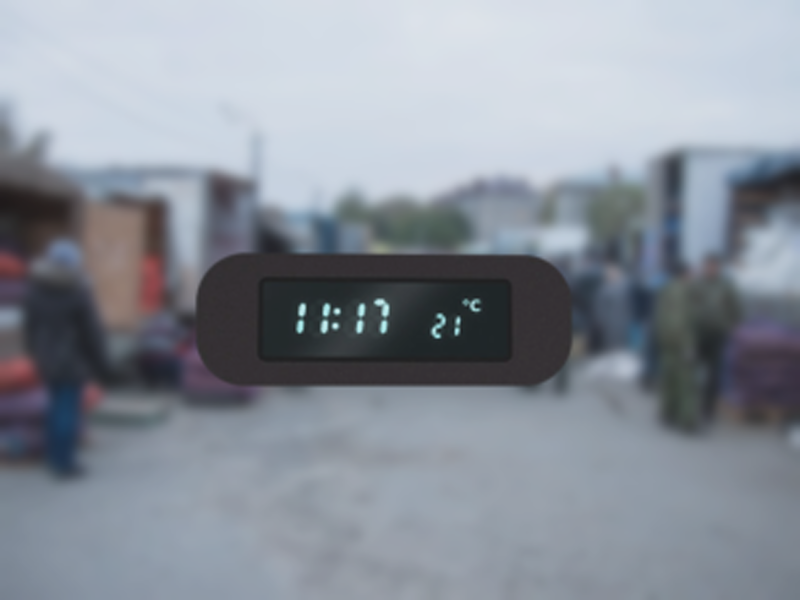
11:17
